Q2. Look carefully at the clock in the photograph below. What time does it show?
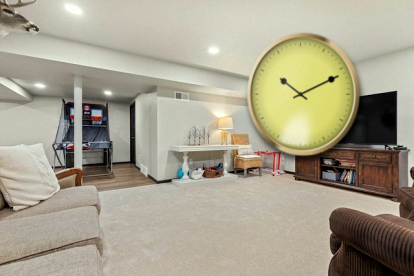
10:11
